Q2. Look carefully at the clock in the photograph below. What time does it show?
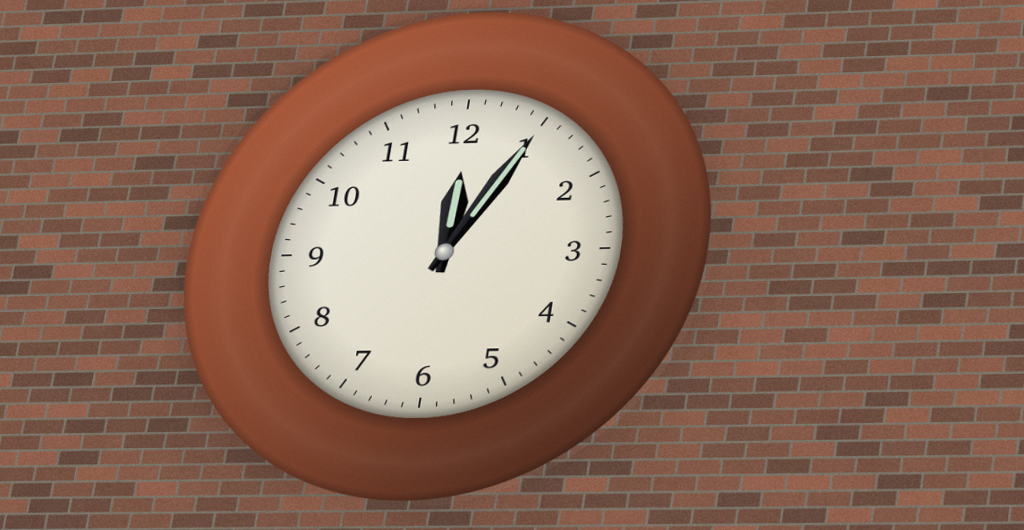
12:05
